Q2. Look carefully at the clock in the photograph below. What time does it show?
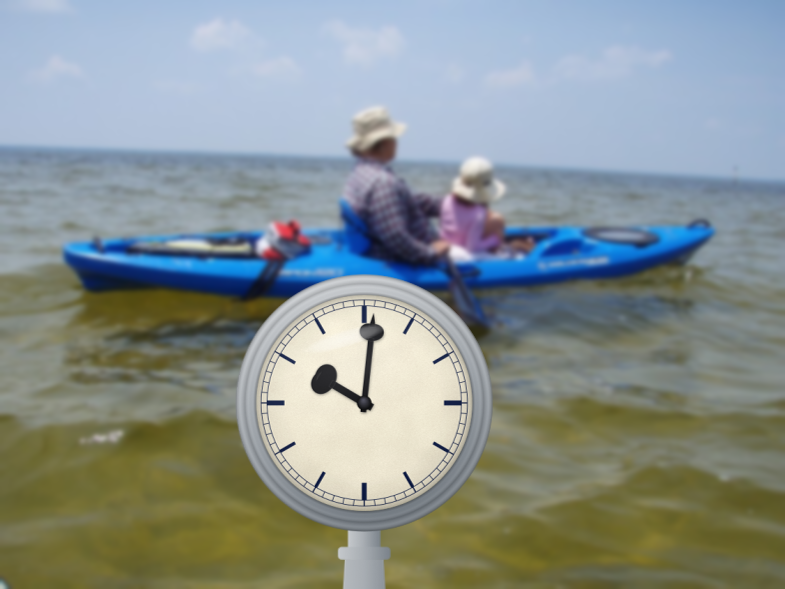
10:01
